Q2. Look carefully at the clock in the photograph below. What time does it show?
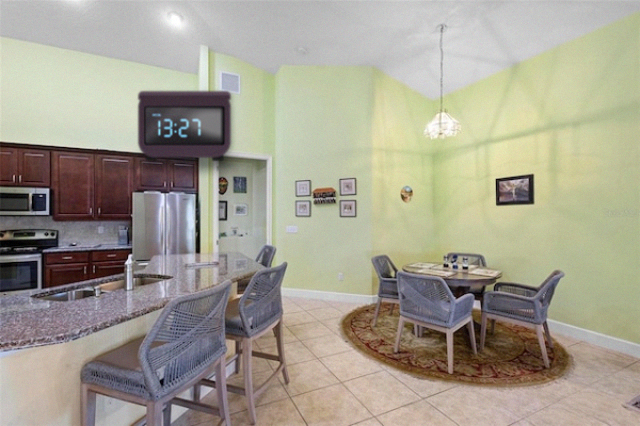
13:27
